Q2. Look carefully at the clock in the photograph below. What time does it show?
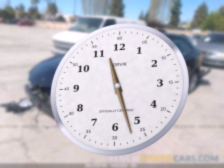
11:27
